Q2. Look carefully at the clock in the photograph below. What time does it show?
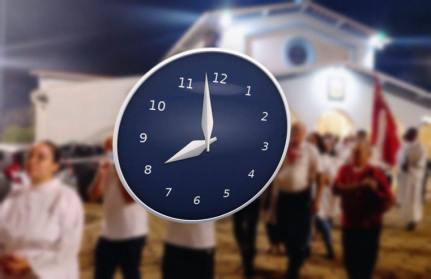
7:58
